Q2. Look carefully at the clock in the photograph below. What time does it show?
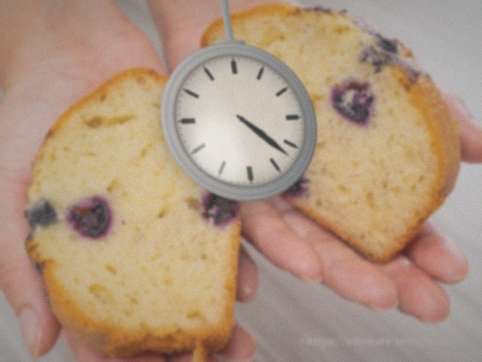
4:22
